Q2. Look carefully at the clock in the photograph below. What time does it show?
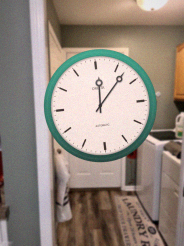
12:07
